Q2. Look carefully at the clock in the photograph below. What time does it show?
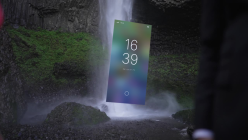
16:39
